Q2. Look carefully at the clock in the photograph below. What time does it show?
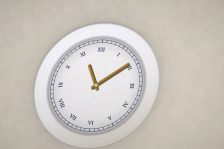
11:09
